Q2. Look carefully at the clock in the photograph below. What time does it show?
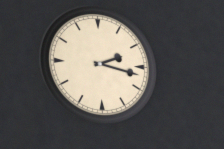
2:17
